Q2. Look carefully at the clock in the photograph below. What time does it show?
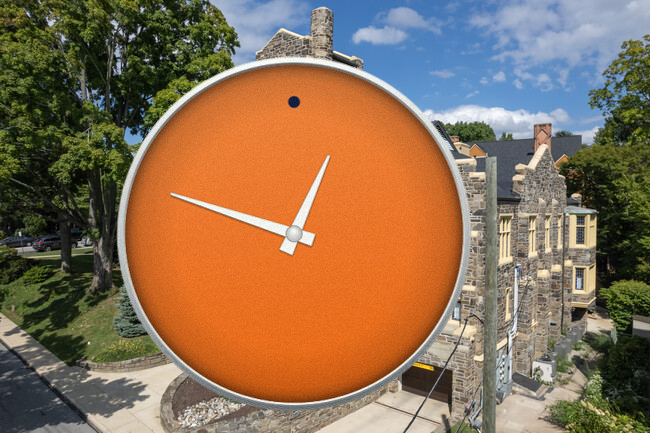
12:48
